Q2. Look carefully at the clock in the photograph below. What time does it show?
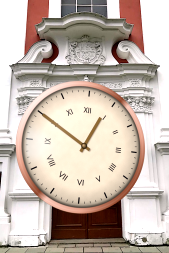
12:50
